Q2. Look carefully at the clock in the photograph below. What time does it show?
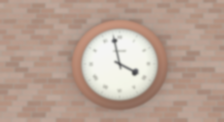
3:58
